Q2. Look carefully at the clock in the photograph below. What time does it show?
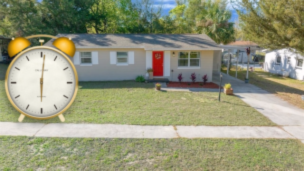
6:01
